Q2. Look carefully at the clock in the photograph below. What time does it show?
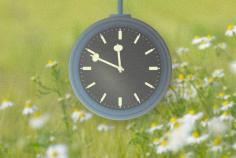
11:49
